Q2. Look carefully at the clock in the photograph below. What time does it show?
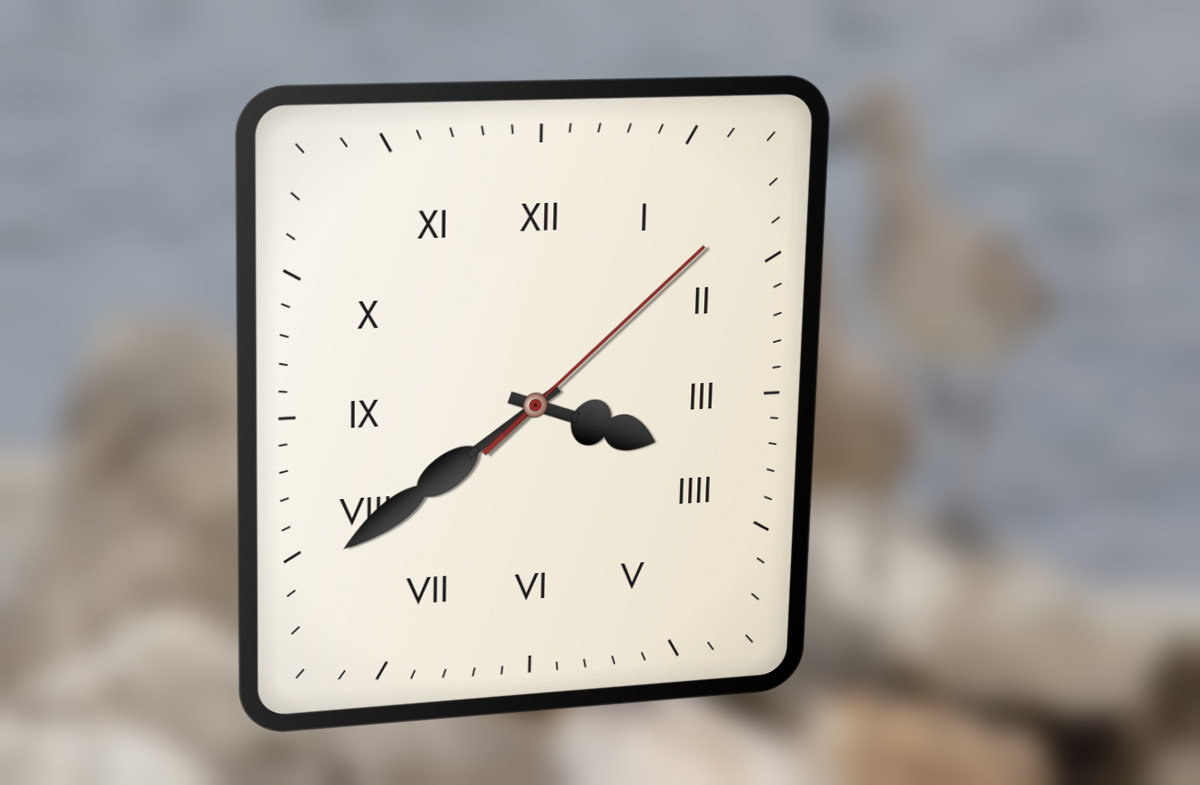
3:39:08
